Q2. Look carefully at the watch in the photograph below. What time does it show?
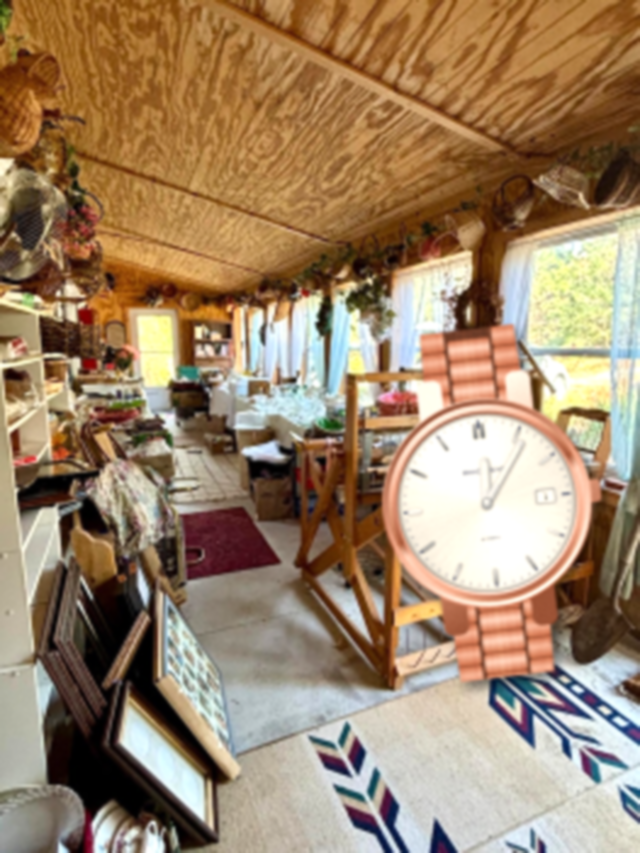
12:06
